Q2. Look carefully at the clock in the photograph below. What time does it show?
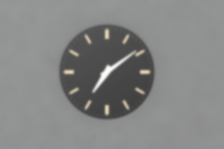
7:09
